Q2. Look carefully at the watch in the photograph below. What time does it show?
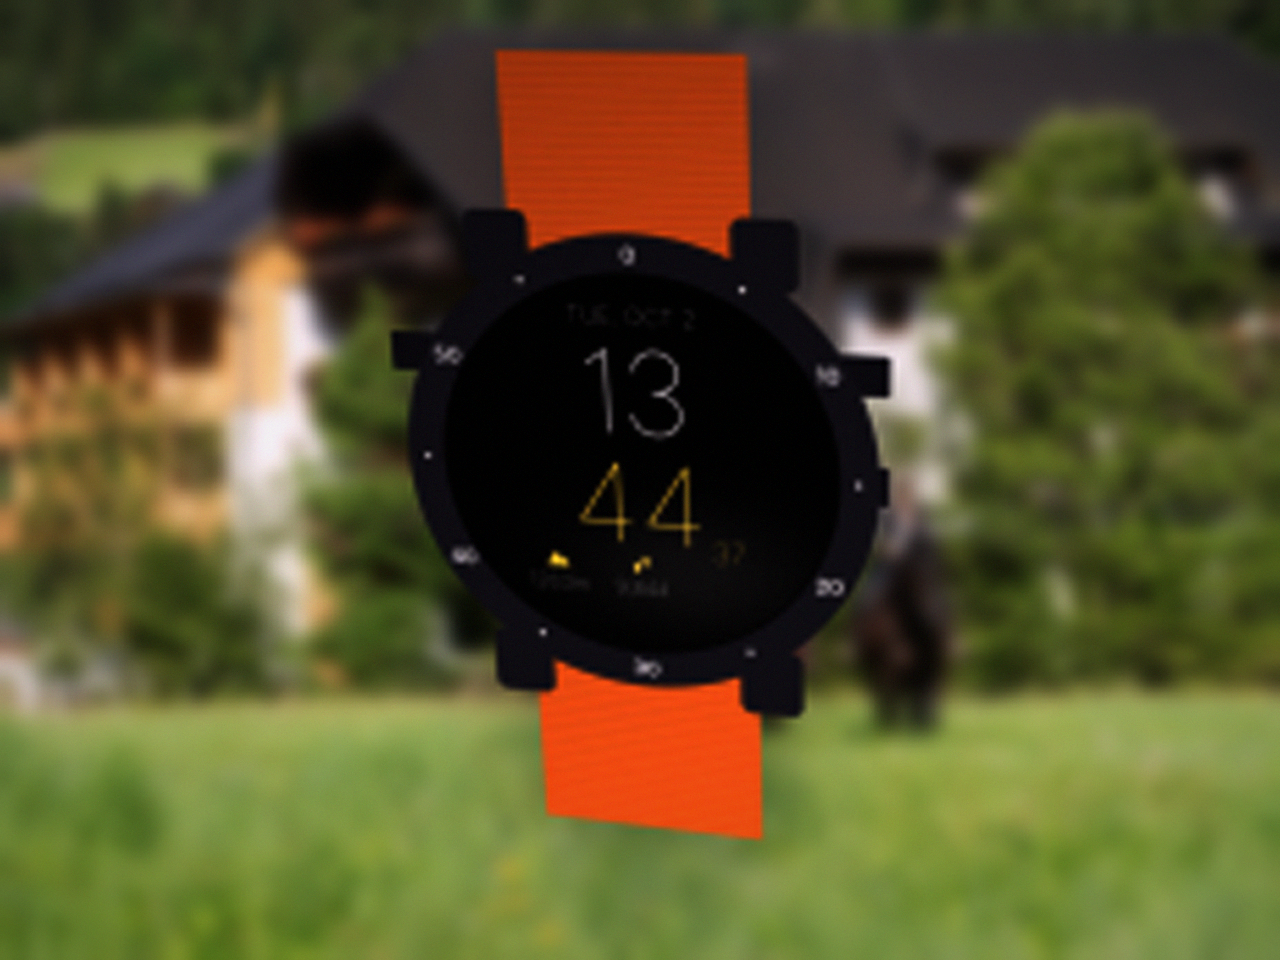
13:44
